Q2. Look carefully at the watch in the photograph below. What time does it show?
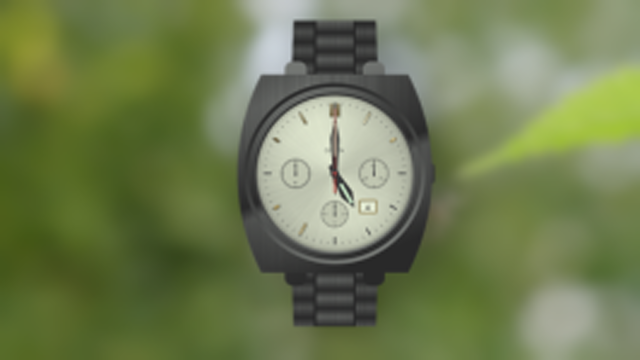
5:00
